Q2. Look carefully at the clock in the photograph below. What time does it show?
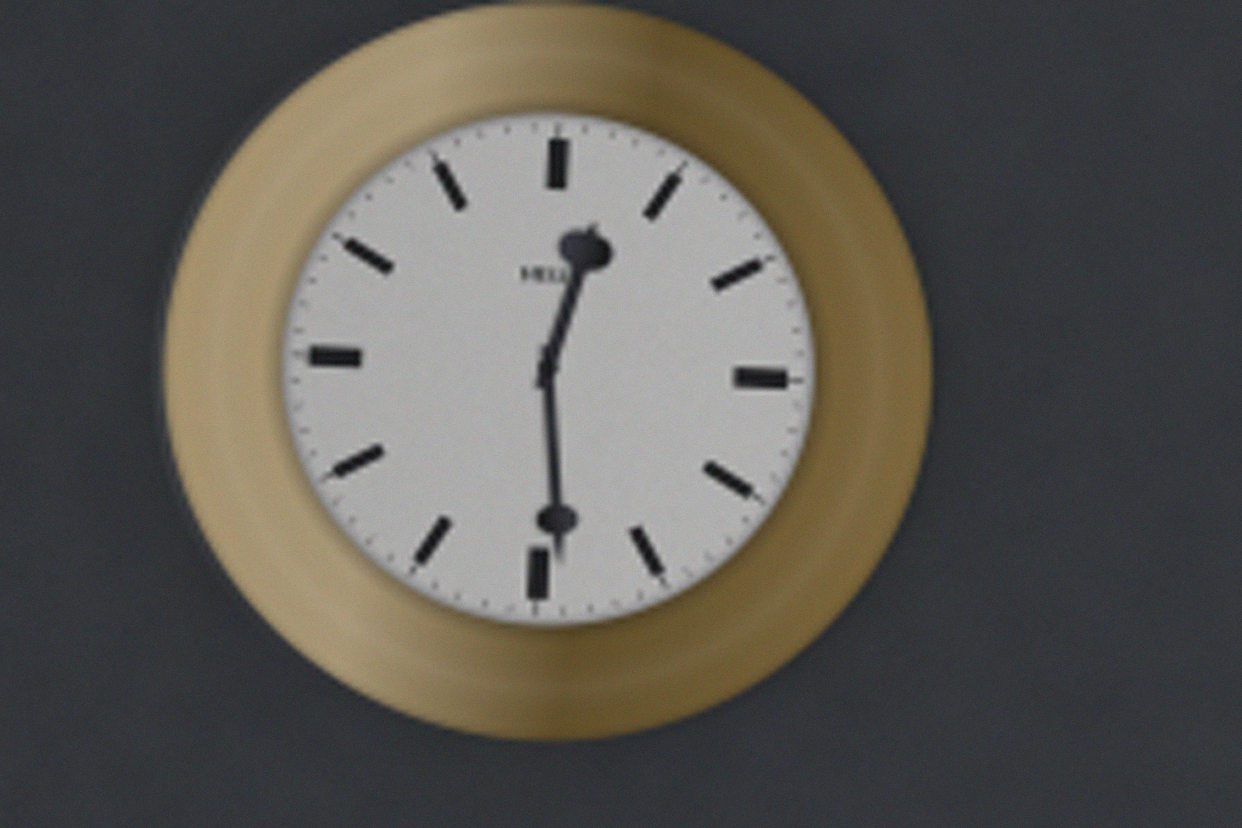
12:29
